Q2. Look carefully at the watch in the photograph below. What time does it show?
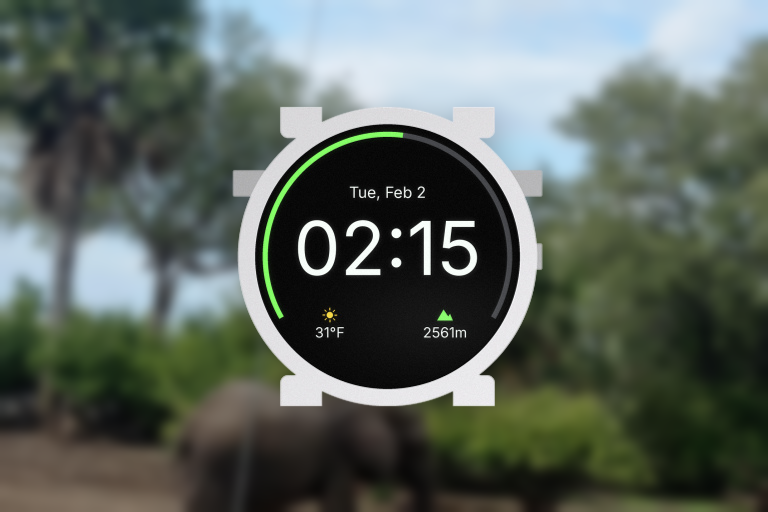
2:15
